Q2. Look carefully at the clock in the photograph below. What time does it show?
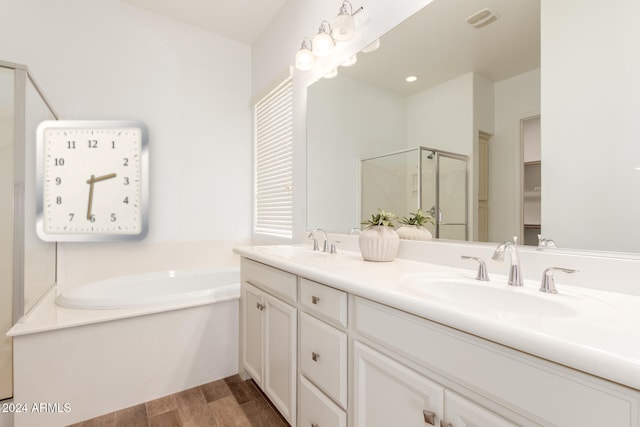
2:31
